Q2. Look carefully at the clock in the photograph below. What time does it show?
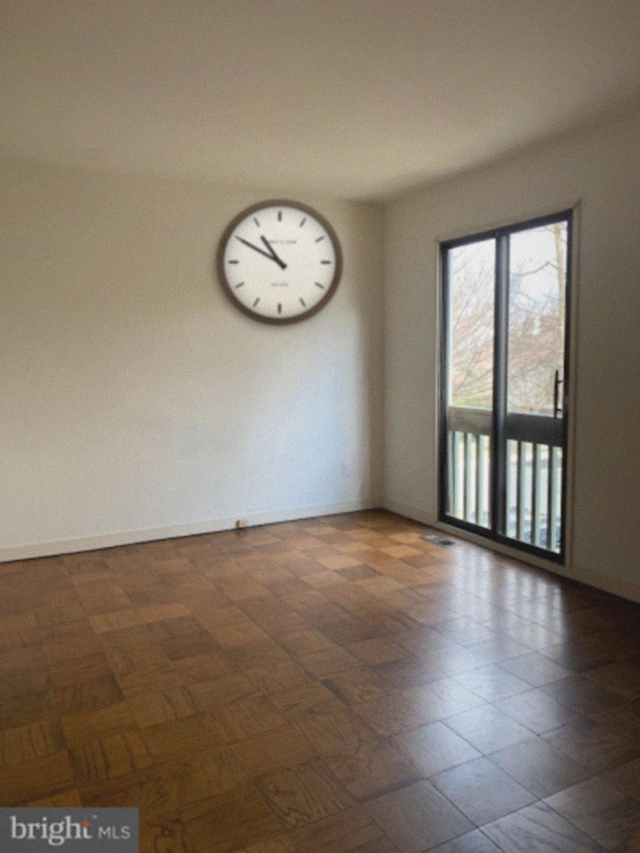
10:50
